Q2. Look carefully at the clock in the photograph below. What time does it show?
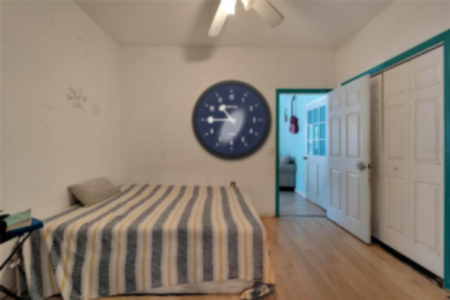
10:45
